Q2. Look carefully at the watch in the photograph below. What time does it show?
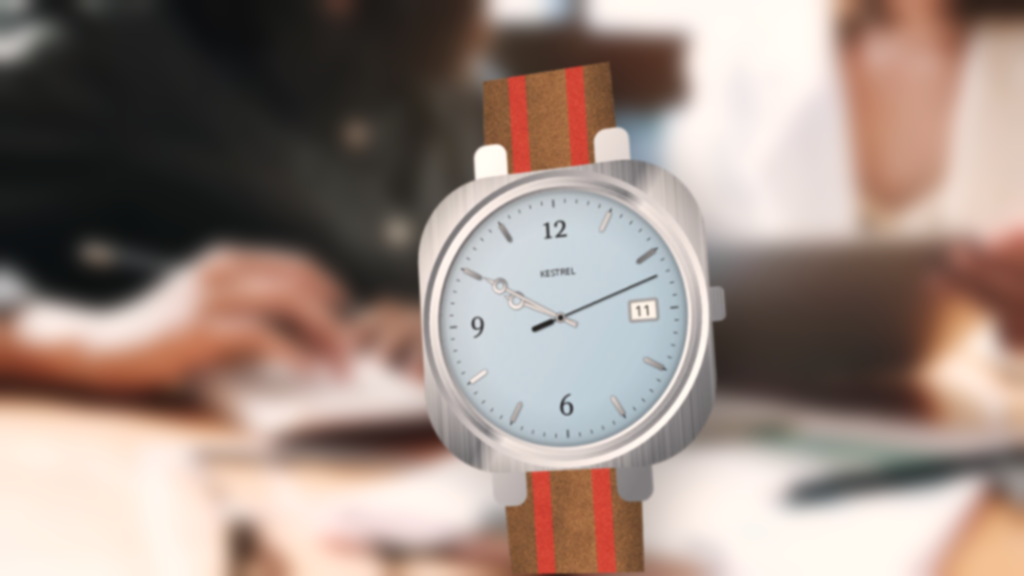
9:50:12
